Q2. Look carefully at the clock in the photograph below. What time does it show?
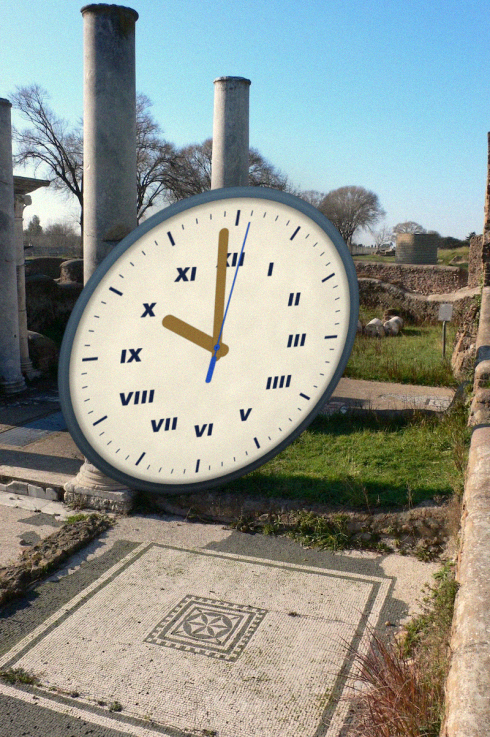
9:59:01
